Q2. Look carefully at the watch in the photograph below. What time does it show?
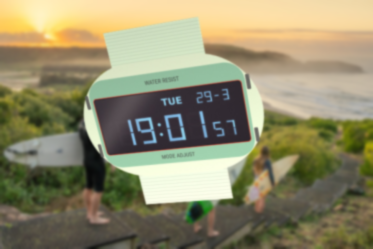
19:01:57
